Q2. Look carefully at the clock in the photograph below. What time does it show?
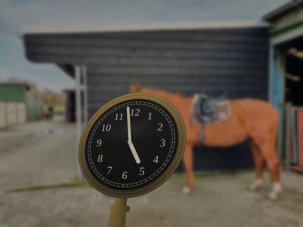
4:58
